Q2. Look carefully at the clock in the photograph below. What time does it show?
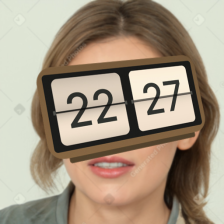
22:27
